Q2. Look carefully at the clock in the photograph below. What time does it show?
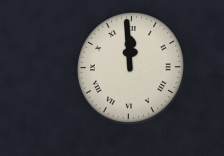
11:59
